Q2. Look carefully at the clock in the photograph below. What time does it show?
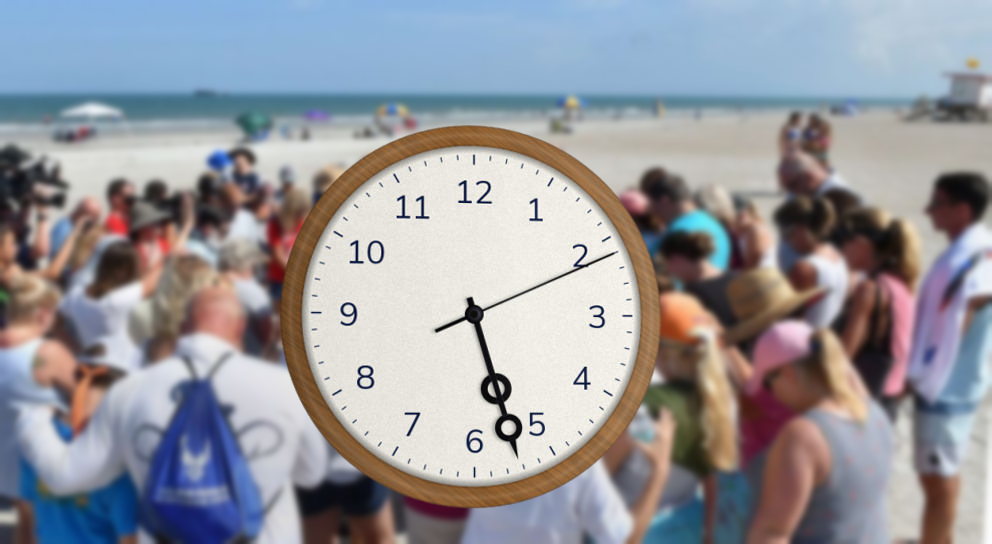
5:27:11
